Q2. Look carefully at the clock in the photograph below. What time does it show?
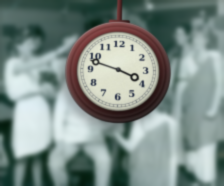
3:48
